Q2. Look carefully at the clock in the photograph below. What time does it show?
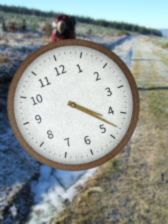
4:23
